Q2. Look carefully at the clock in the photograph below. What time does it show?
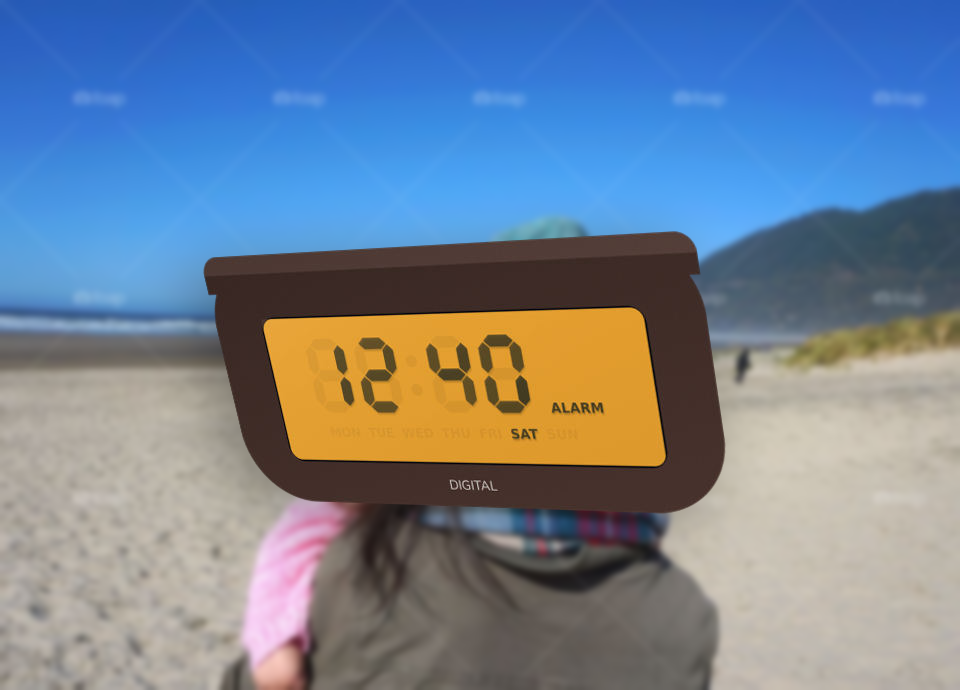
12:40
